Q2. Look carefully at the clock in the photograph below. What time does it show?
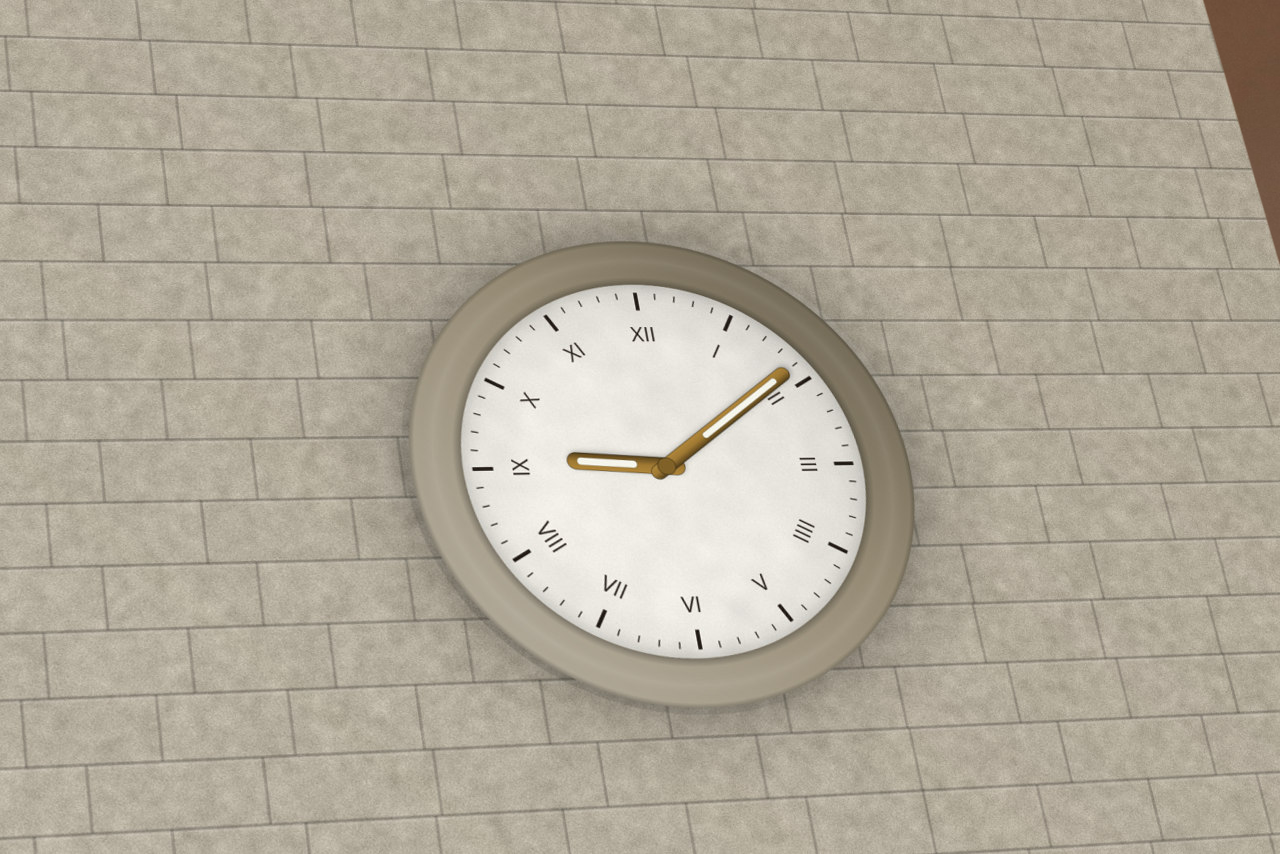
9:09
